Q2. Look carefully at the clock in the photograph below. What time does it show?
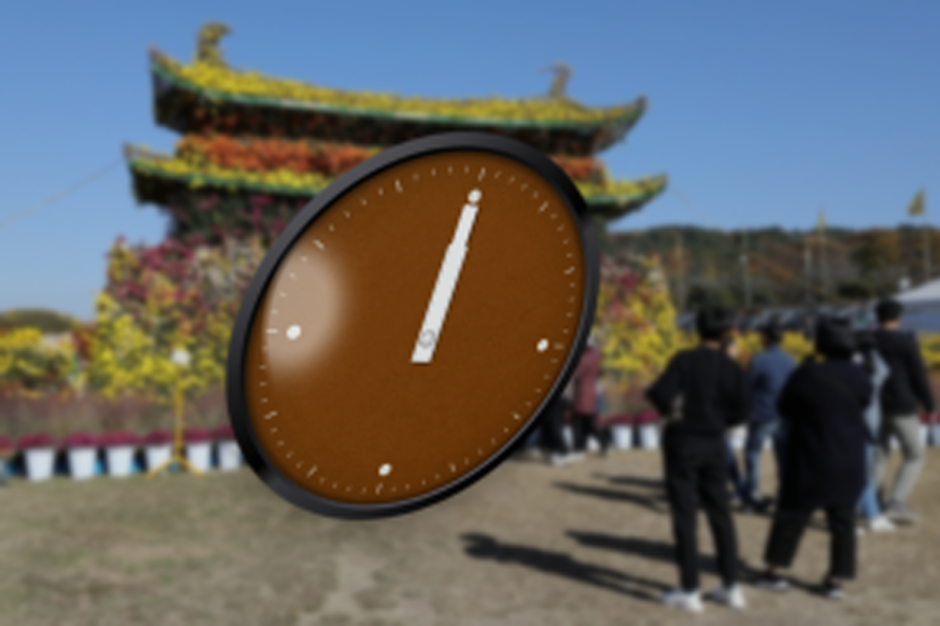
12:00
